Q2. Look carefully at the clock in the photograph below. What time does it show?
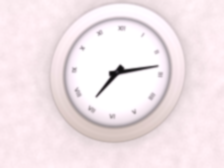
7:13
